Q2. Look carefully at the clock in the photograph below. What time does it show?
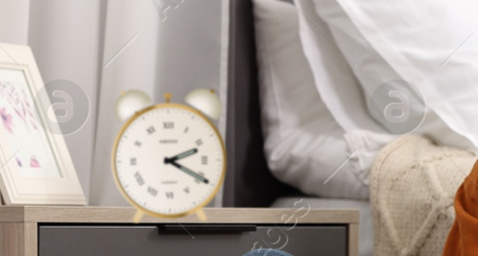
2:20
